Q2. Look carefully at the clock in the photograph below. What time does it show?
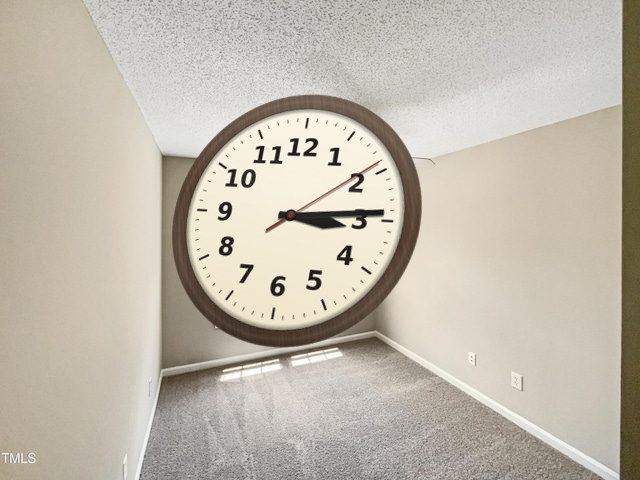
3:14:09
